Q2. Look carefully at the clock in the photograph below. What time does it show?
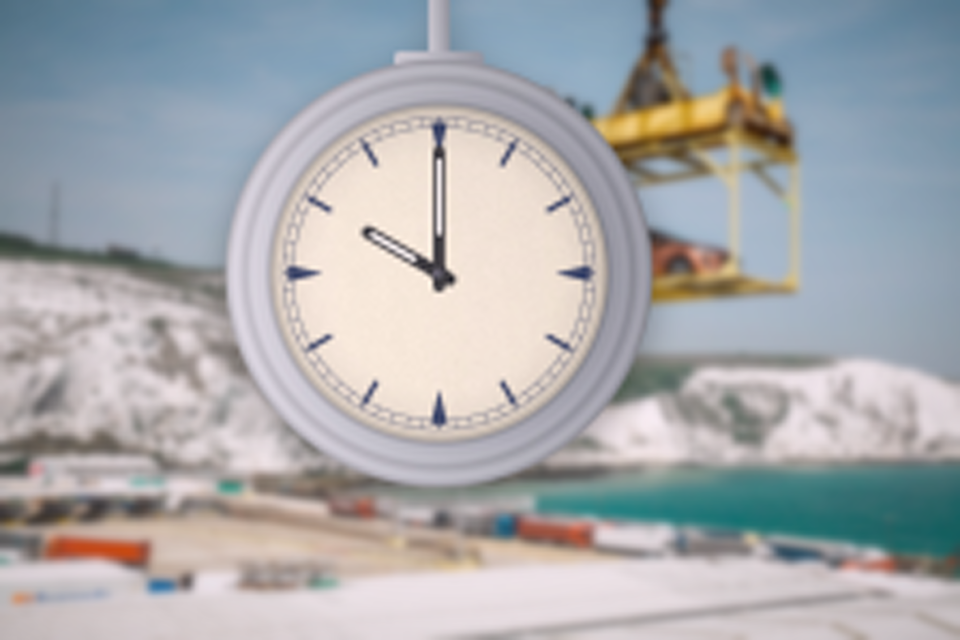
10:00
